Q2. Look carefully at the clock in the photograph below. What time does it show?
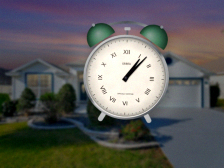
1:07
